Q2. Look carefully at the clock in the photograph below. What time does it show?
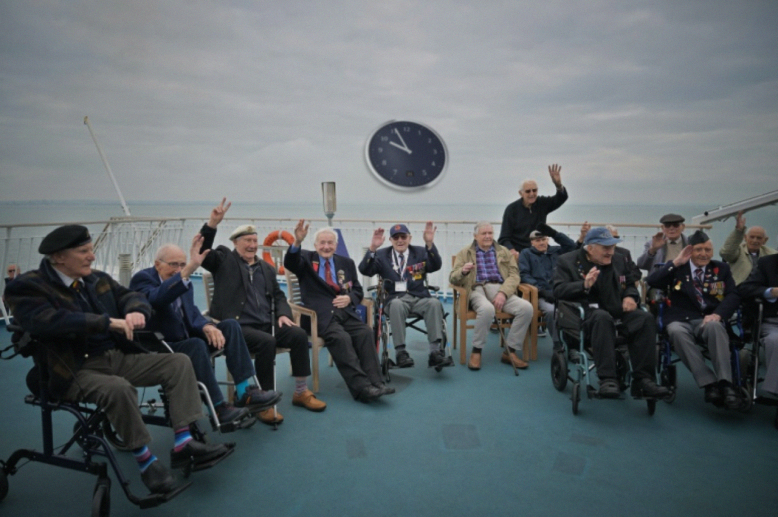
9:56
